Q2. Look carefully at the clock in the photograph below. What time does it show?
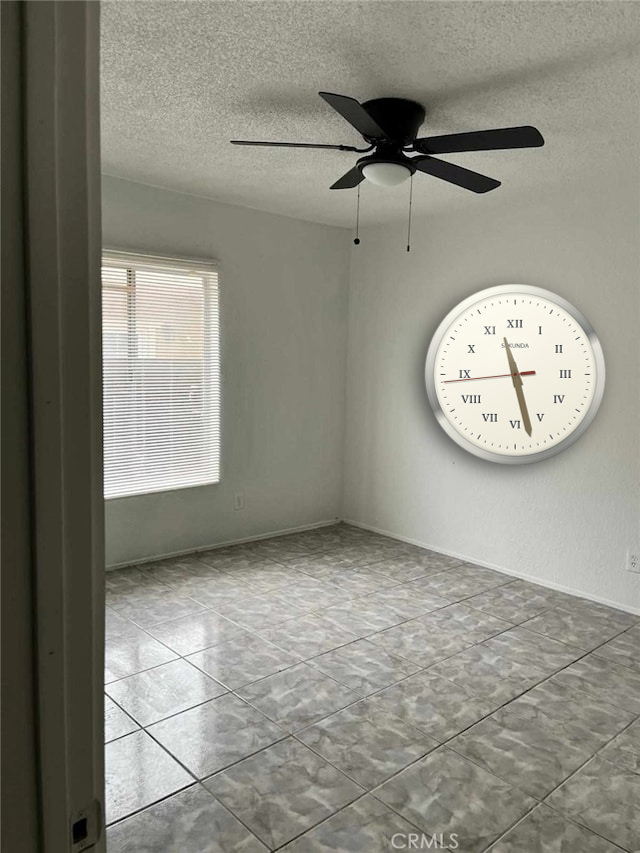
11:27:44
